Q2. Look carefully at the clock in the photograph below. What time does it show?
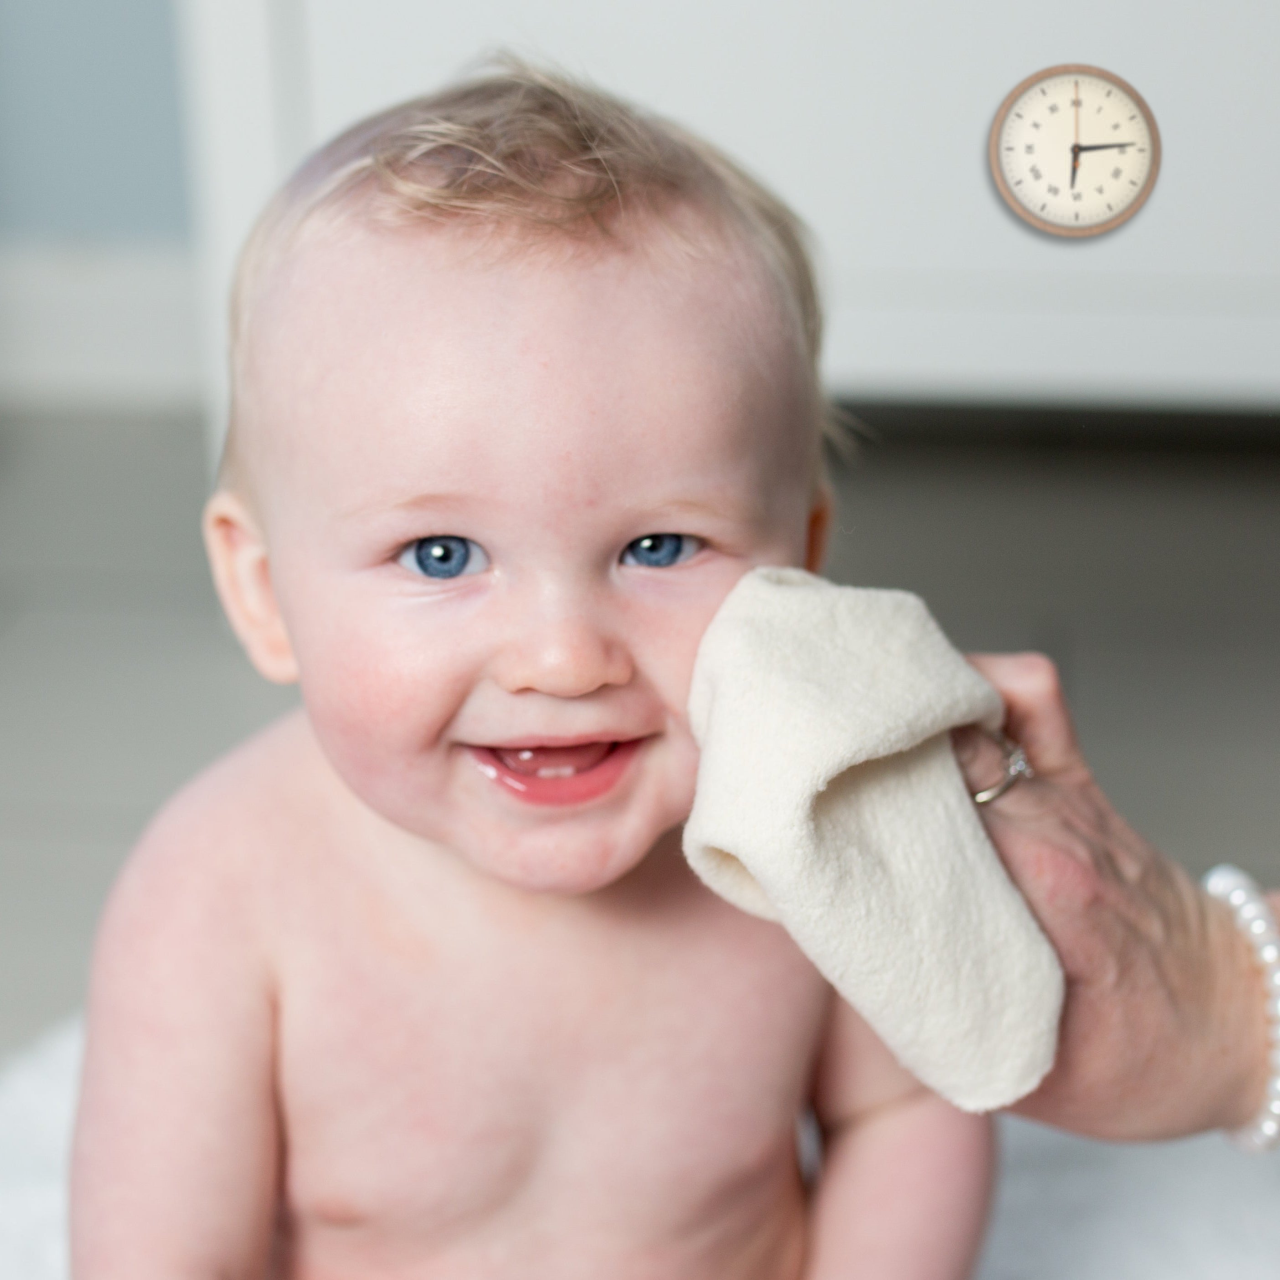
6:14:00
